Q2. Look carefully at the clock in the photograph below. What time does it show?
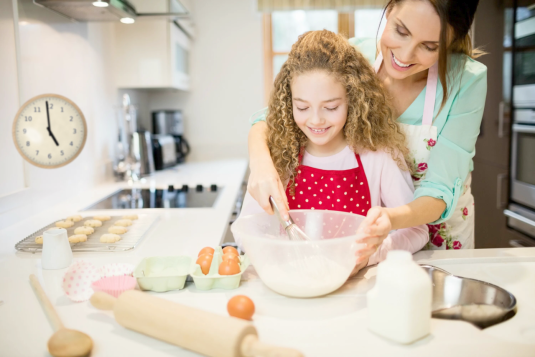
4:59
